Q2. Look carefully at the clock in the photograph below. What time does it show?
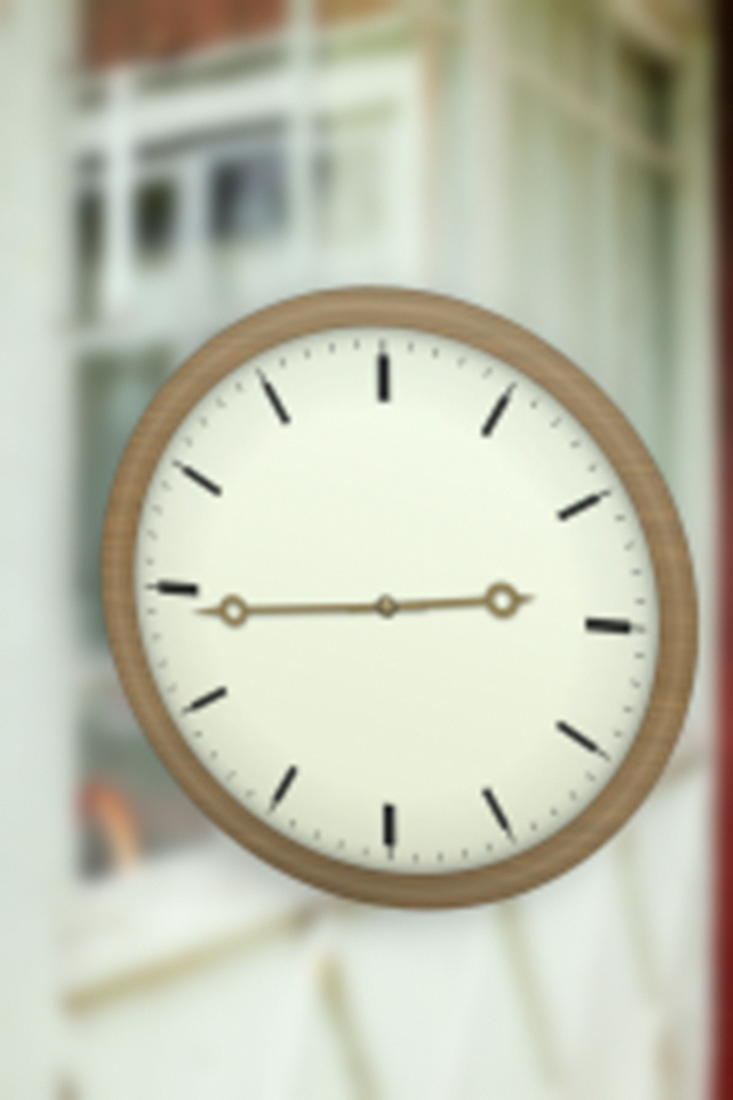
2:44
